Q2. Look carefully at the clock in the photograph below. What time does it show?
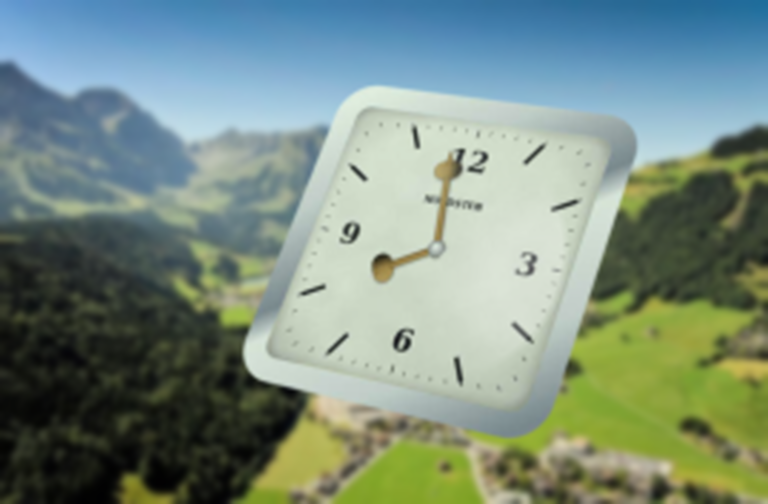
7:58
